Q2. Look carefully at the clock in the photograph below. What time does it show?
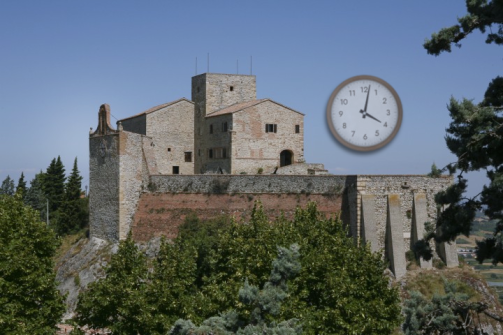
4:02
